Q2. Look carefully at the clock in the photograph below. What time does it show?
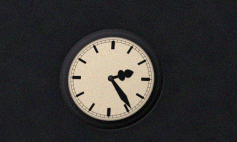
2:24
